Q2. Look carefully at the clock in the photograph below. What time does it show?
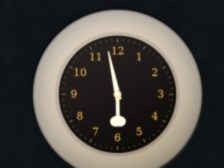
5:58
